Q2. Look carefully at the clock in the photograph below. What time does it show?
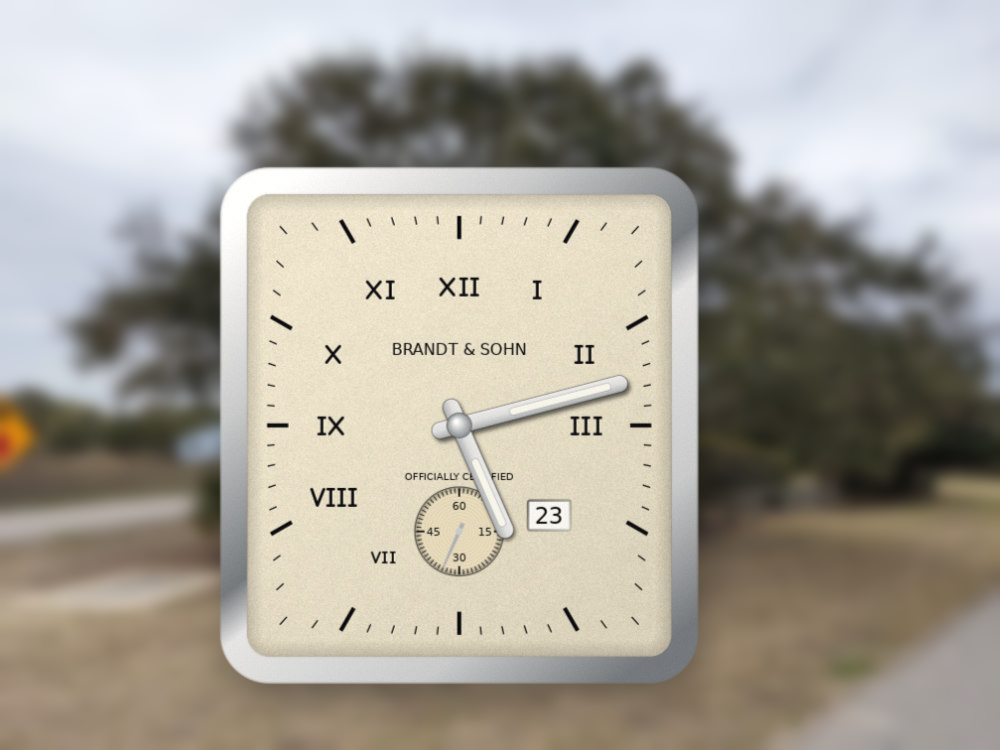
5:12:34
